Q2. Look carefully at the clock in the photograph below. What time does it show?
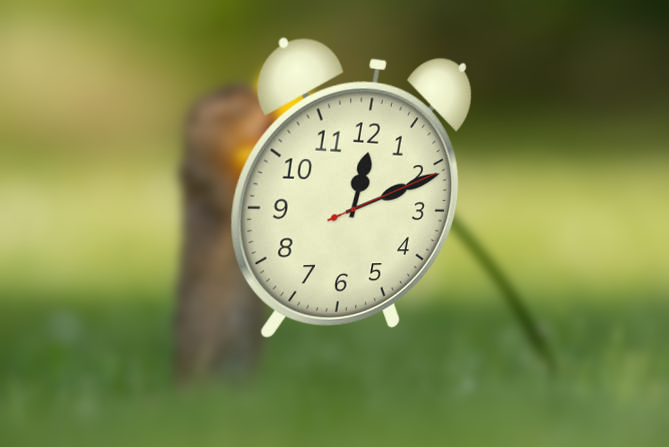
12:11:11
